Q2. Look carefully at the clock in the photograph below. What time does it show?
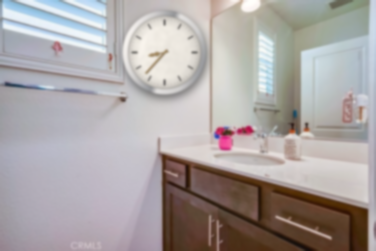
8:37
